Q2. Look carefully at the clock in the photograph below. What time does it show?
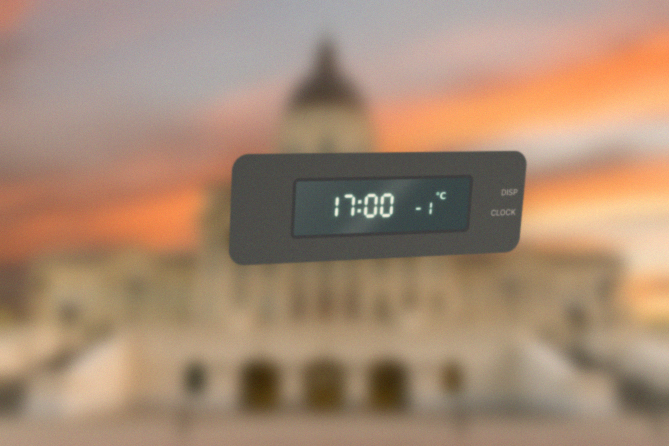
17:00
